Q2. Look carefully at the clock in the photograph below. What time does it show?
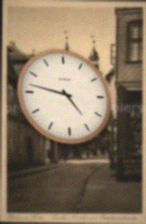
4:47
